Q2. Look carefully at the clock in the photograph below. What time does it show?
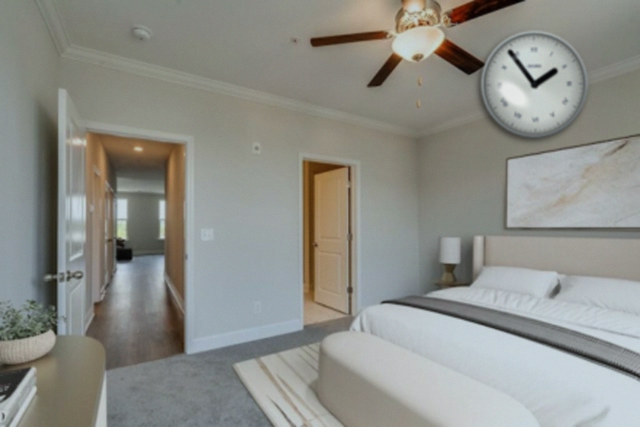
1:54
